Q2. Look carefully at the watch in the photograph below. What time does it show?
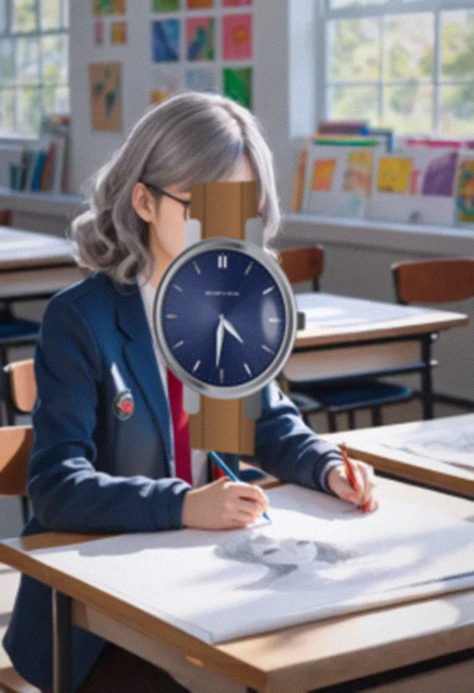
4:31
